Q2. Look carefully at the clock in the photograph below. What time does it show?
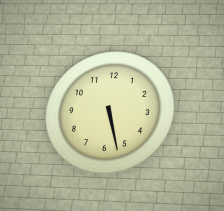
5:27
